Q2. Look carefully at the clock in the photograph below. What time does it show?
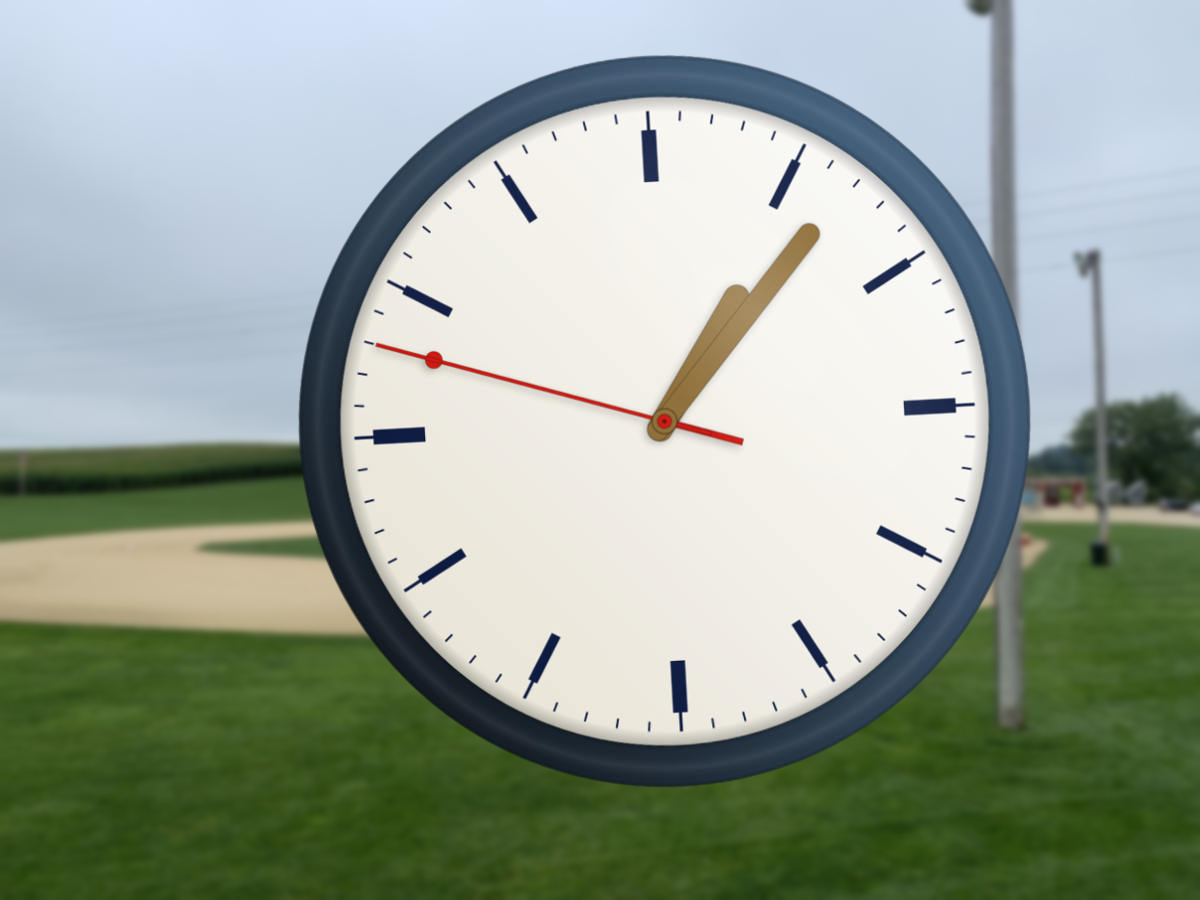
1:06:48
